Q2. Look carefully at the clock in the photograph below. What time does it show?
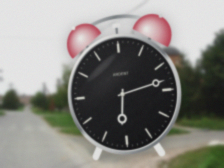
6:13
